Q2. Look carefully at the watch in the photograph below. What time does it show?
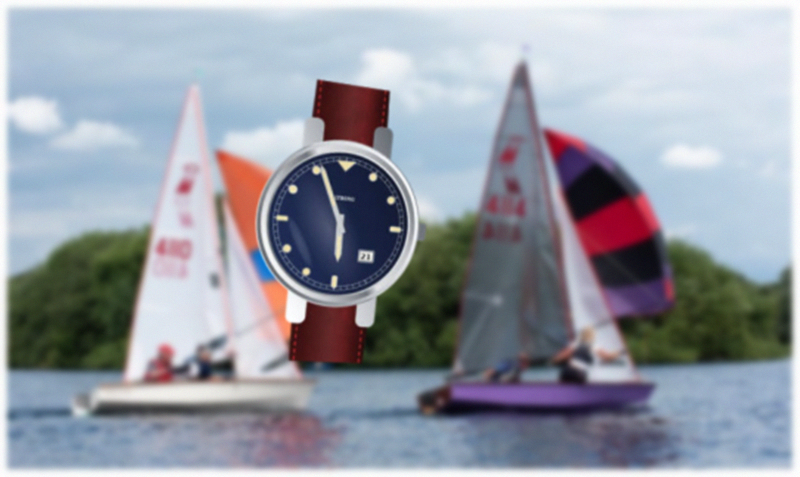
5:56
